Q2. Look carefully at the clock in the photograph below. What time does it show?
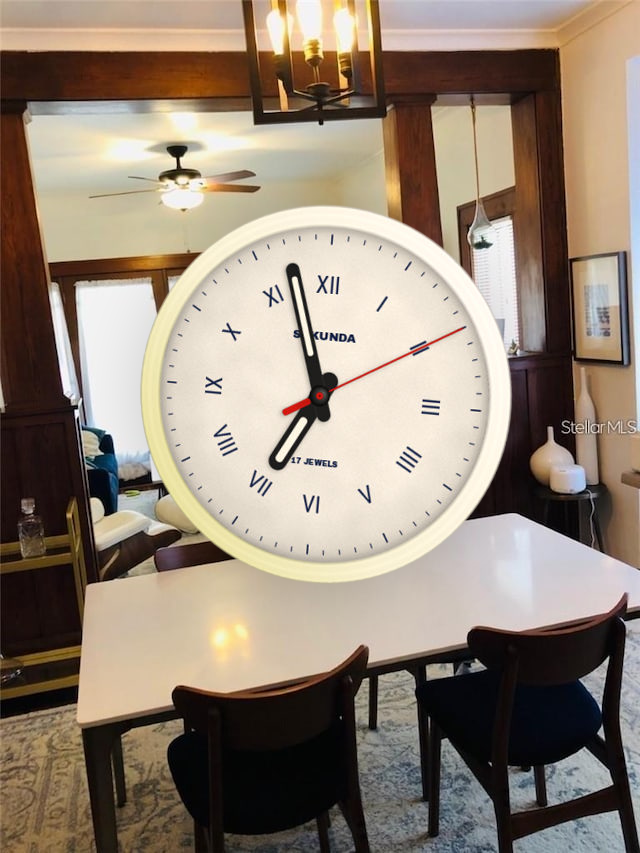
6:57:10
